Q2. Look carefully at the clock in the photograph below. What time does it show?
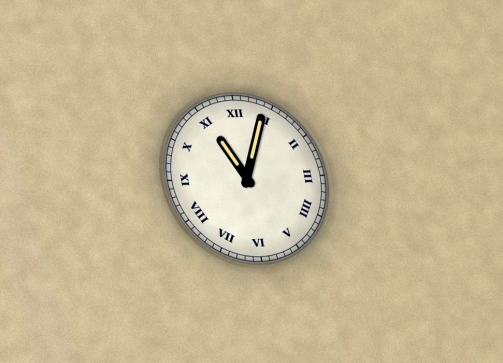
11:04
